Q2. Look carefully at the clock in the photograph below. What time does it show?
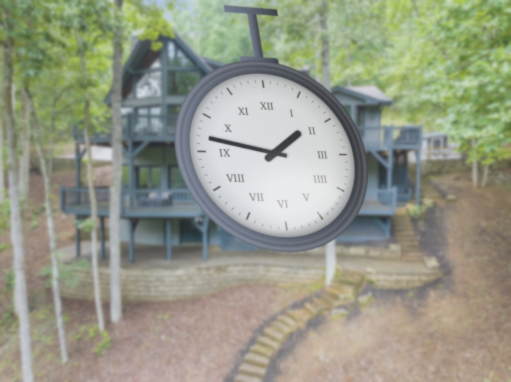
1:47
